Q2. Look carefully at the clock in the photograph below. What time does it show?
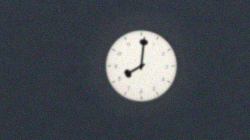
8:01
